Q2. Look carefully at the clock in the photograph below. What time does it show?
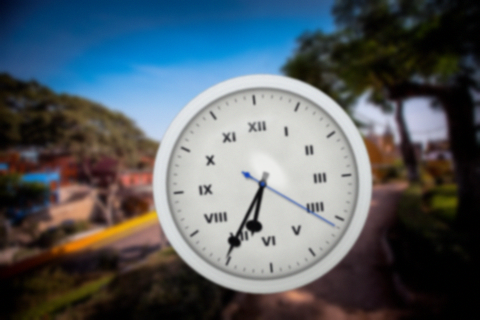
6:35:21
